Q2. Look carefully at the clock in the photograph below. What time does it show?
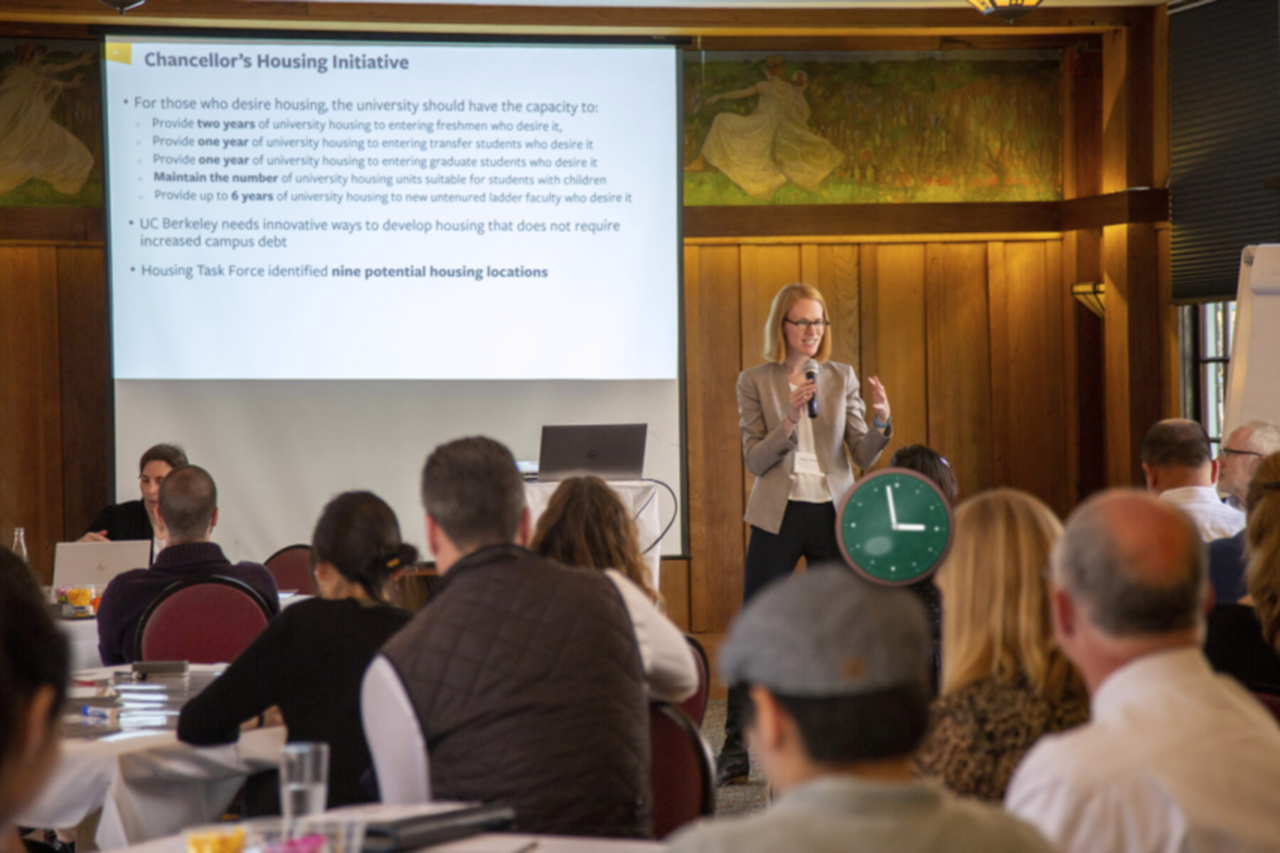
2:58
